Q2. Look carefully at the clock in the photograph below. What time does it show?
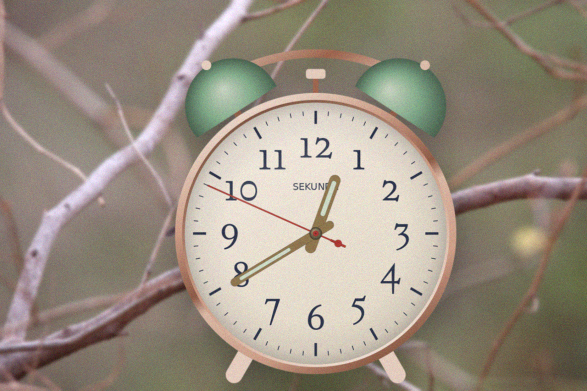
12:39:49
